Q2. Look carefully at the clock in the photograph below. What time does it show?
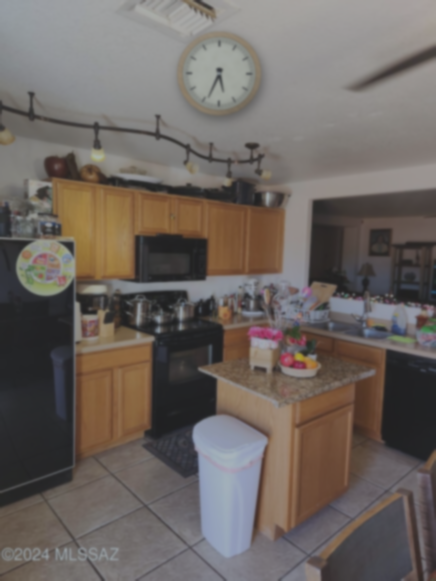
5:34
